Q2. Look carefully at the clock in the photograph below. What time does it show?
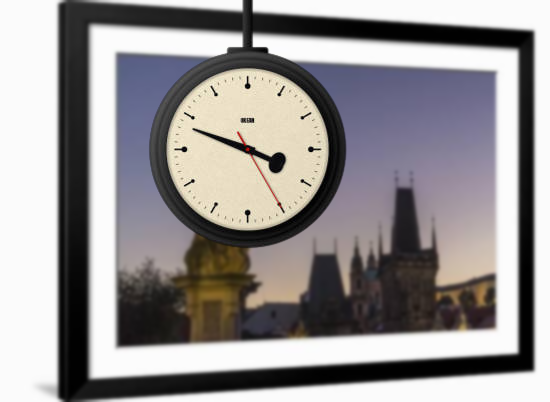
3:48:25
